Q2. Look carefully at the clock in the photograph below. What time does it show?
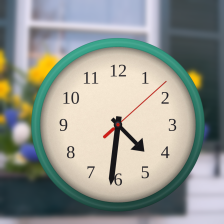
4:31:08
